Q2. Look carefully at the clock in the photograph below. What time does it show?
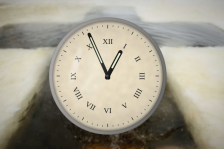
12:56
